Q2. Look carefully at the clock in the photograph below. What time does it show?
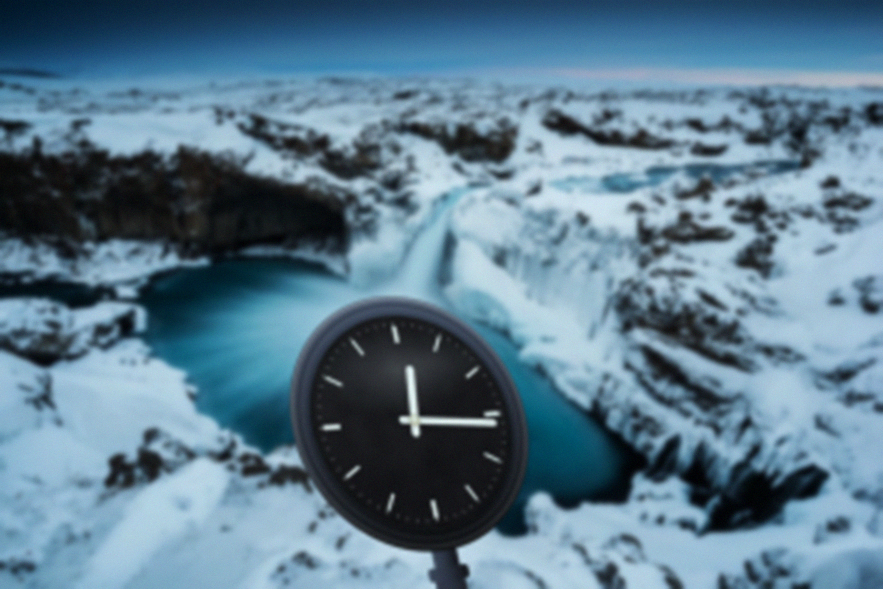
12:16
